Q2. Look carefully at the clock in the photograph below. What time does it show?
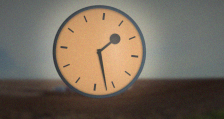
1:27
